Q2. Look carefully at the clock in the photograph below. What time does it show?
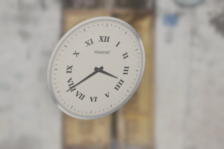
3:39
